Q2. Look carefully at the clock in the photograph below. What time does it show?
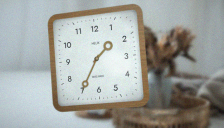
1:35
